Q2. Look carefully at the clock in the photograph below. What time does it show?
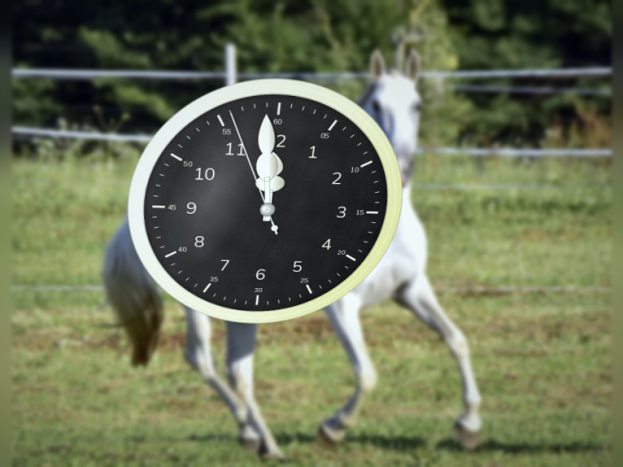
11:58:56
